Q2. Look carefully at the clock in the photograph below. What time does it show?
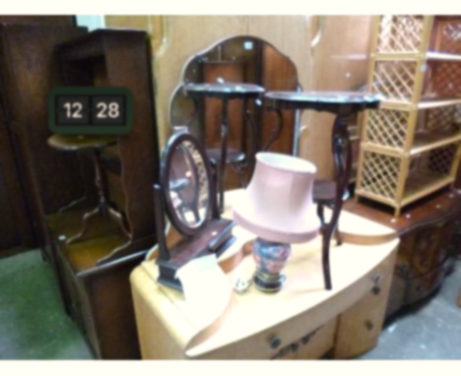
12:28
